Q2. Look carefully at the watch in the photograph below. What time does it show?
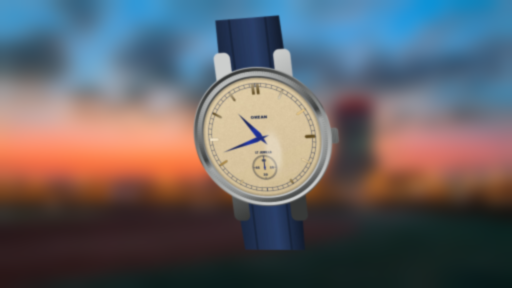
10:42
